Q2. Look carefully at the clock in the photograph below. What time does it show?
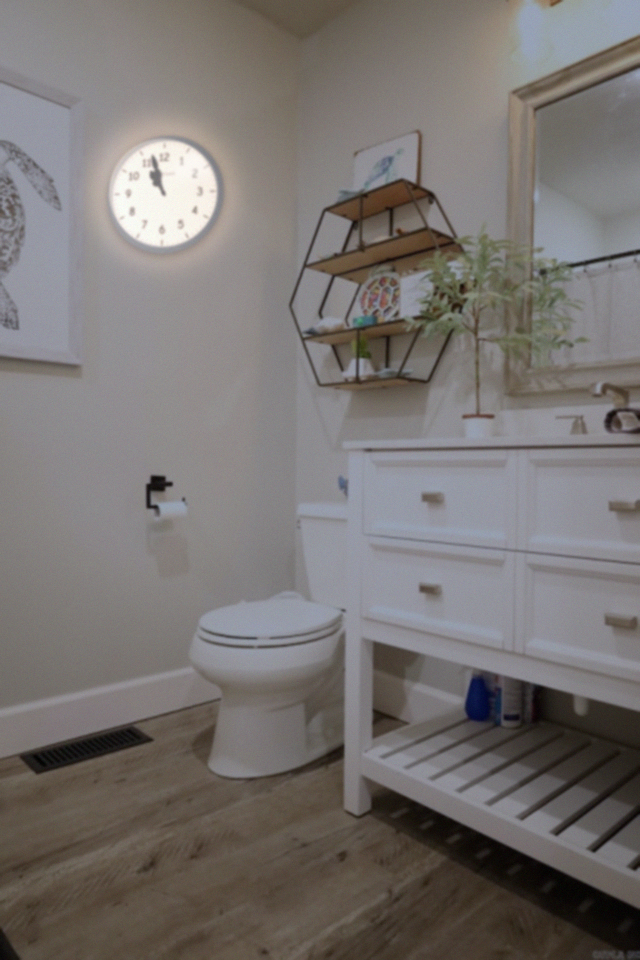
10:57
